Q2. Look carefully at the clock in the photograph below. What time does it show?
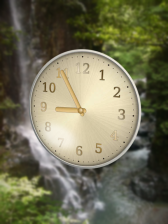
8:55
